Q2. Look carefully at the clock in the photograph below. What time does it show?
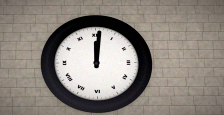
12:01
